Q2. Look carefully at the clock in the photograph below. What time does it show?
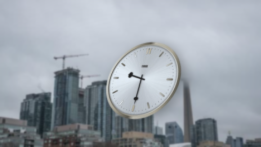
9:30
